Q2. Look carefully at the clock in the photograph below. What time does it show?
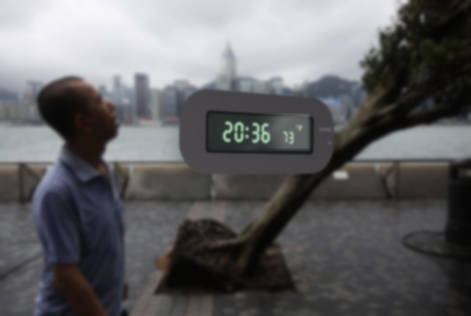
20:36
